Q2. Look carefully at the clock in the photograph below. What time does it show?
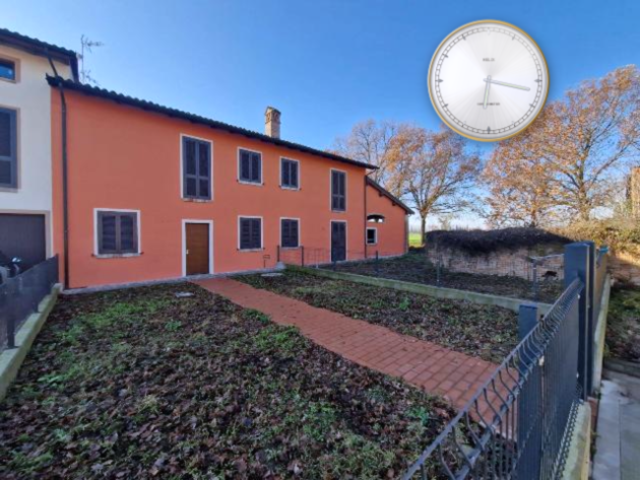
6:17
